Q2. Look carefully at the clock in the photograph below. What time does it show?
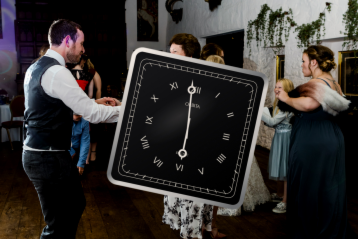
5:59
